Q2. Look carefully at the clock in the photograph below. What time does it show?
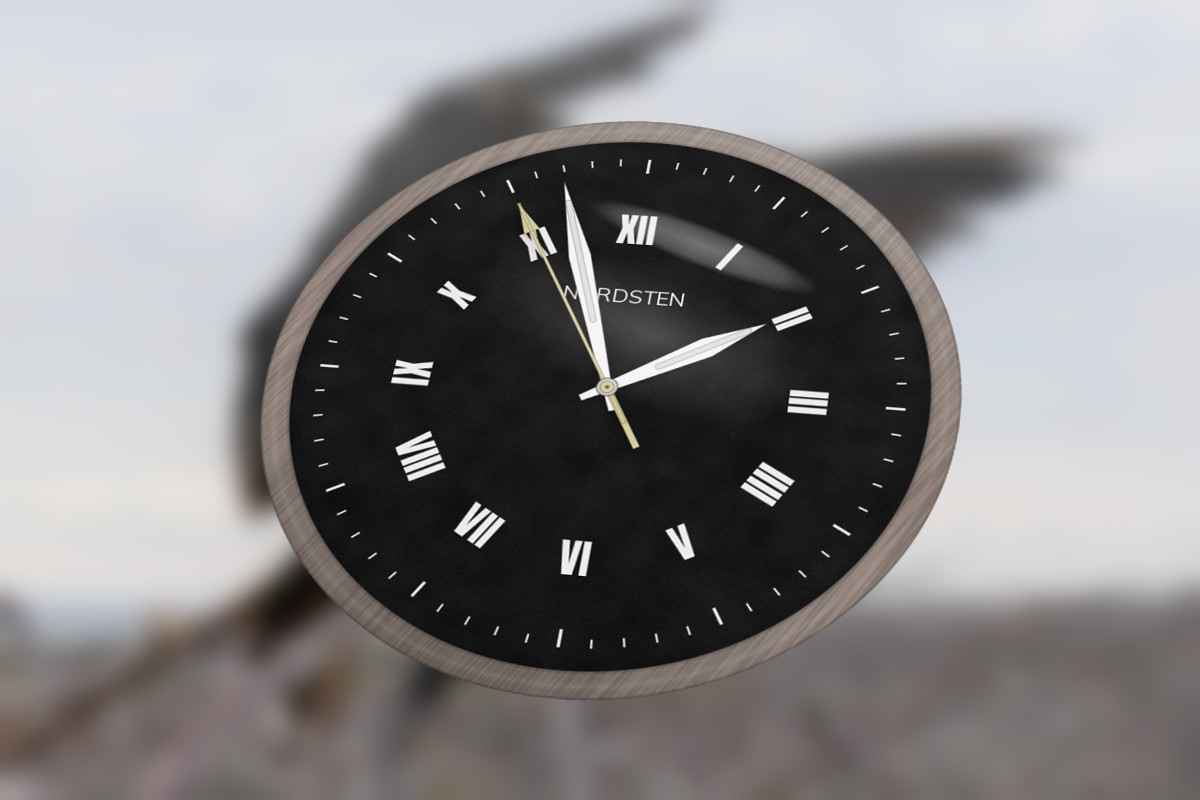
1:56:55
